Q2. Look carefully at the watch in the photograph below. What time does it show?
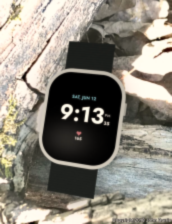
9:13
